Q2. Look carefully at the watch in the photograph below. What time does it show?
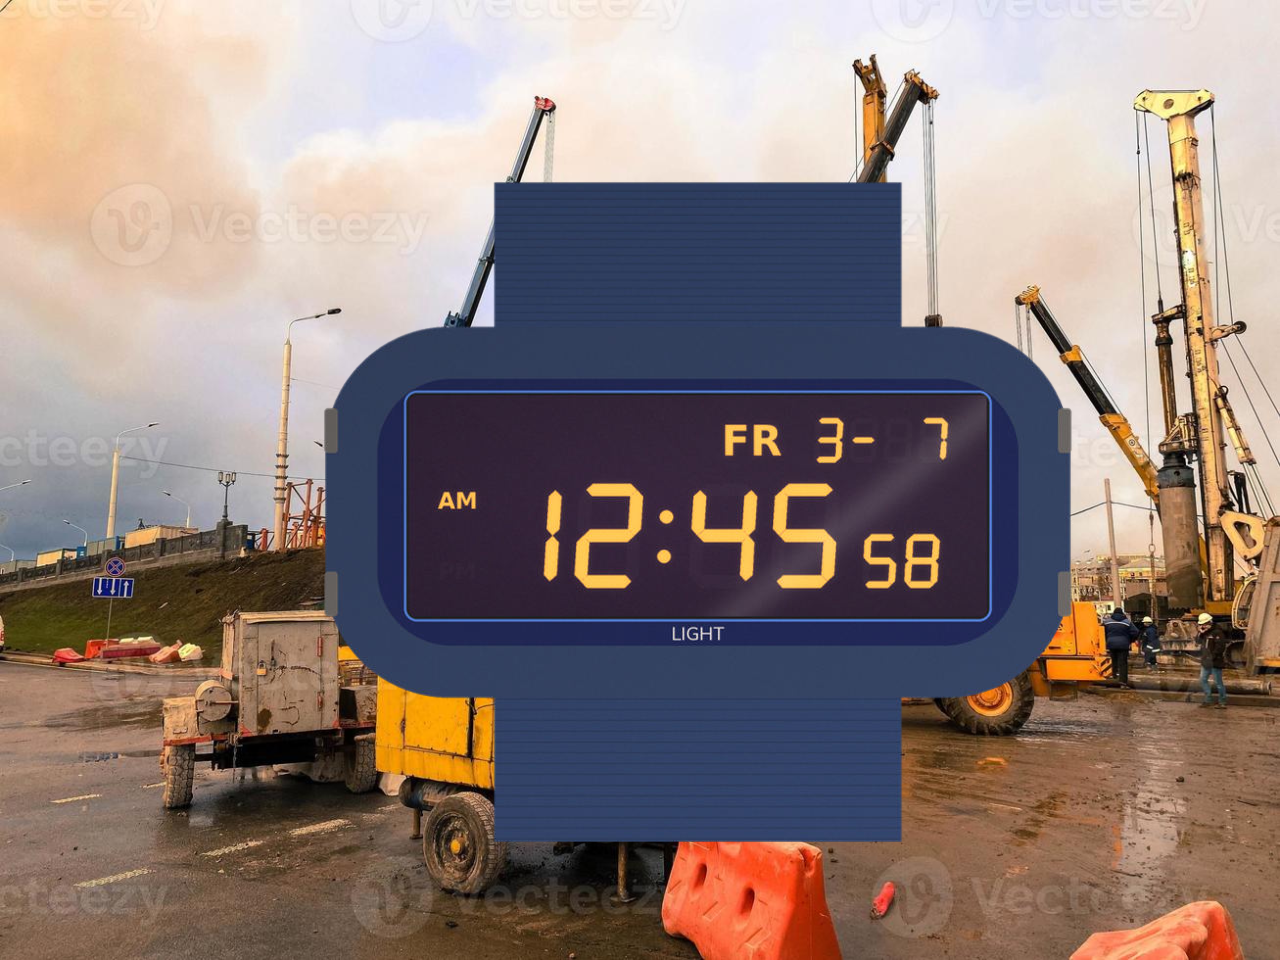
12:45:58
